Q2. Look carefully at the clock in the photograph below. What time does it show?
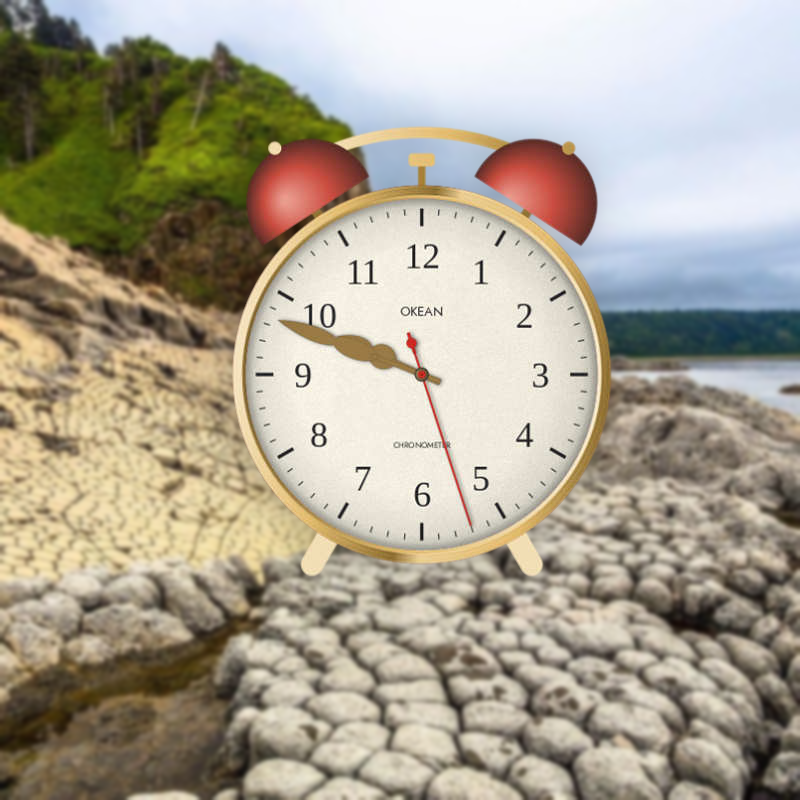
9:48:27
